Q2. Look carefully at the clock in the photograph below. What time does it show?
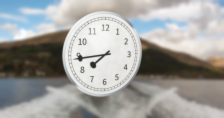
7:44
